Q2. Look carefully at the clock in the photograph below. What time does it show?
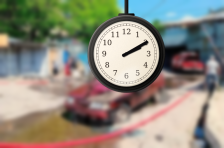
2:10
